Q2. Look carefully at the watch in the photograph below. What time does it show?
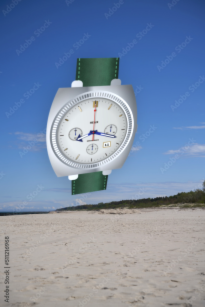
8:18
